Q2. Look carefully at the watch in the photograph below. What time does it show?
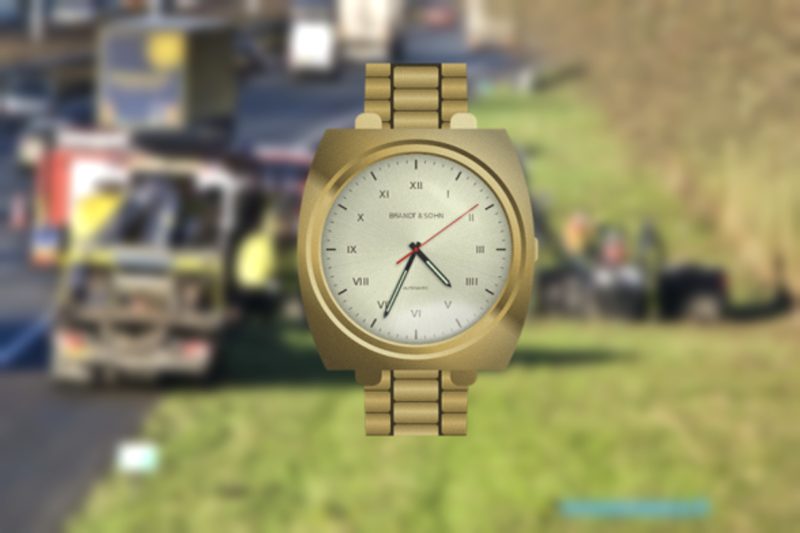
4:34:09
